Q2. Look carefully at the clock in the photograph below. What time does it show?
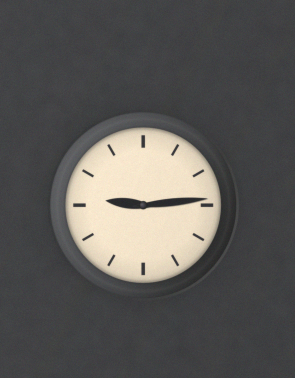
9:14
